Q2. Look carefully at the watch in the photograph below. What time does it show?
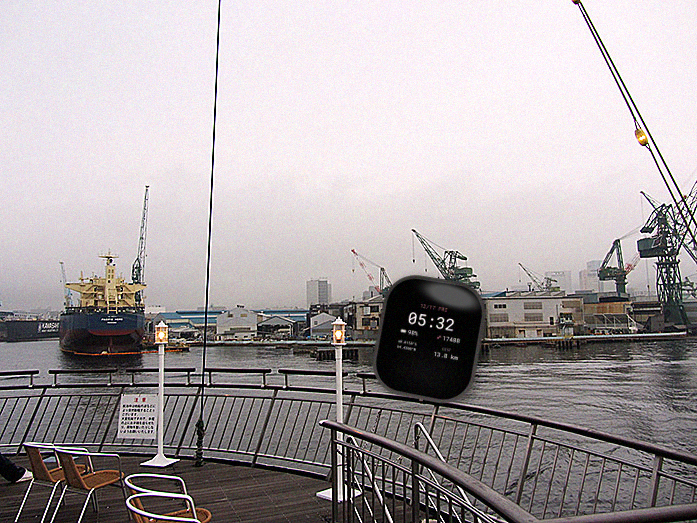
5:32
